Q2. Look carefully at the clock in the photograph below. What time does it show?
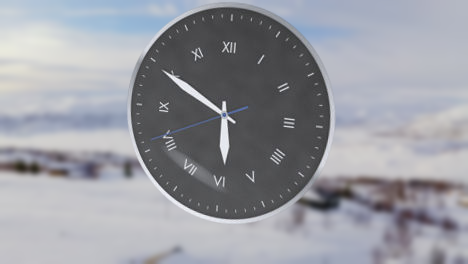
5:49:41
